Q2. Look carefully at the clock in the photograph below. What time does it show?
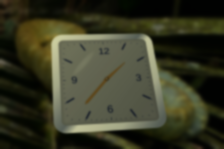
1:37
